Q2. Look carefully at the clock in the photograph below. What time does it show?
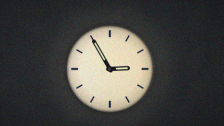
2:55
